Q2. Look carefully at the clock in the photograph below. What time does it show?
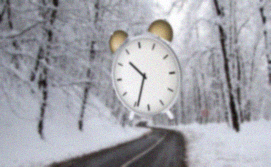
10:34
